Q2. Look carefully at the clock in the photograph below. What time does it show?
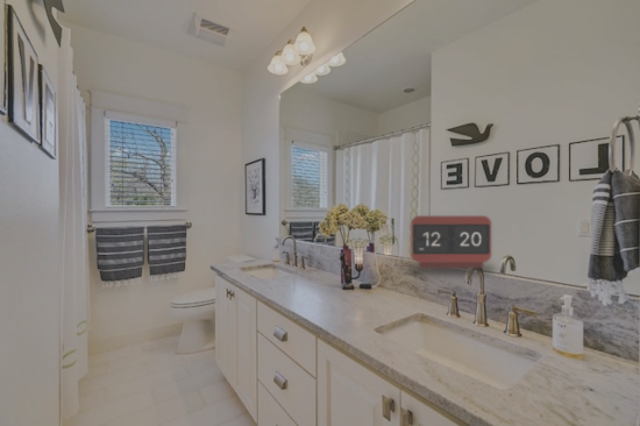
12:20
